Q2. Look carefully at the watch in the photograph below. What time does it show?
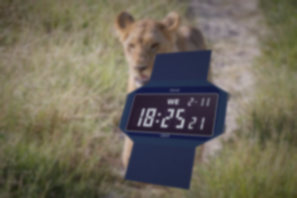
18:25
